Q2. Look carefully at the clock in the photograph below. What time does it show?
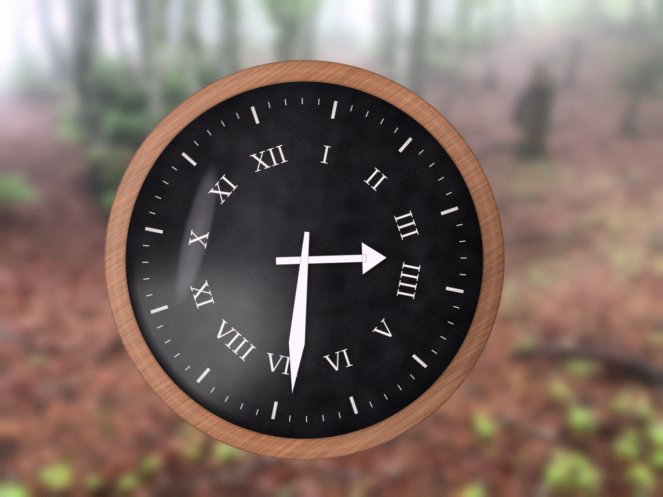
3:34
